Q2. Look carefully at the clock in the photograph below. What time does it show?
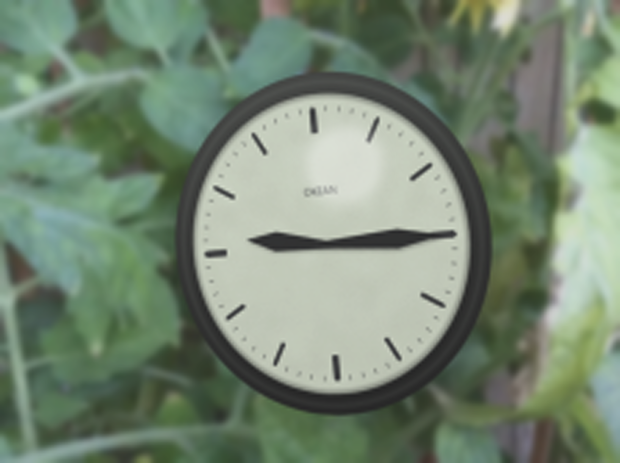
9:15
